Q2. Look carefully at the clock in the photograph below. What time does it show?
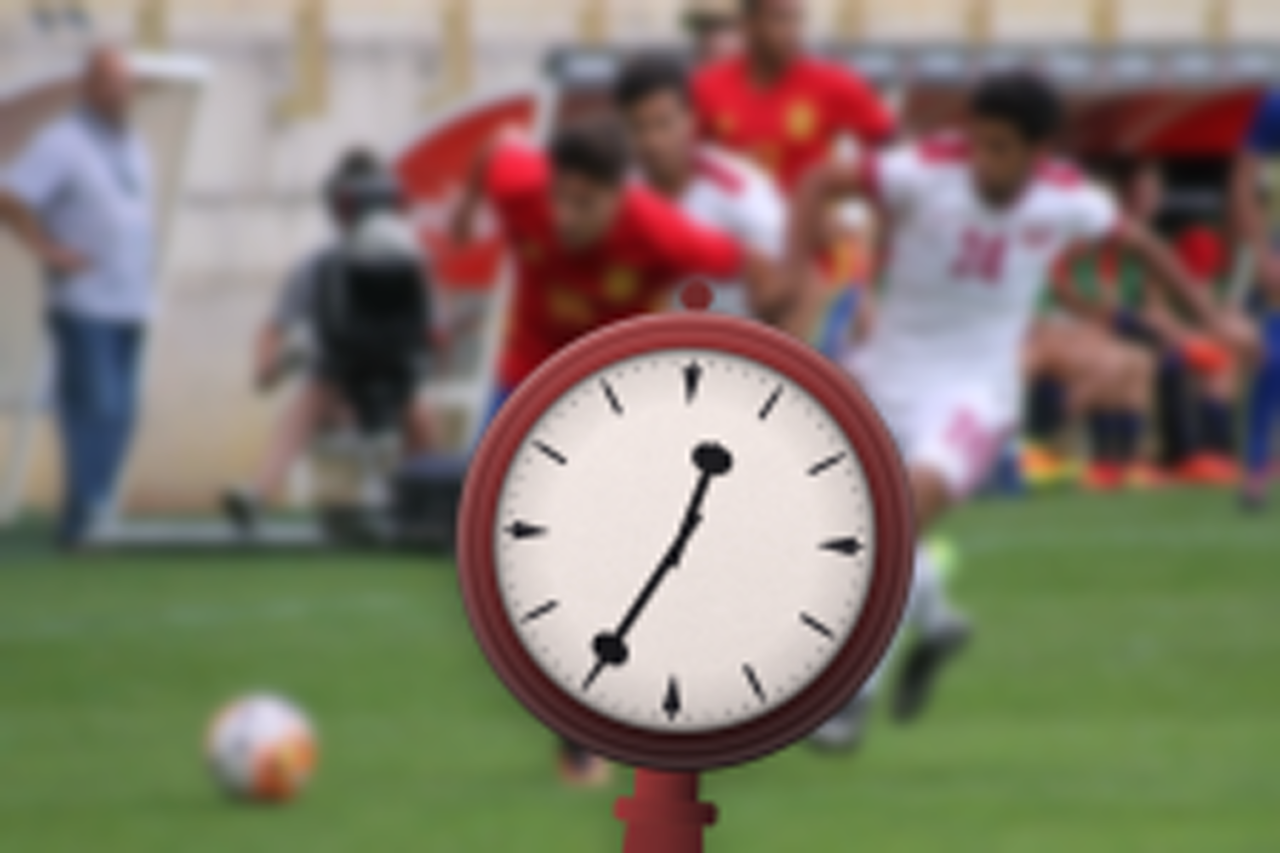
12:35
